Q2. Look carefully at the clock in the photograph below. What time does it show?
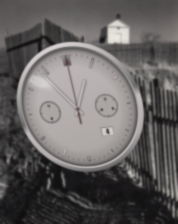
12:54
